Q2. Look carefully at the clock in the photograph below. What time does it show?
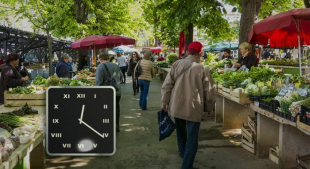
12:21
